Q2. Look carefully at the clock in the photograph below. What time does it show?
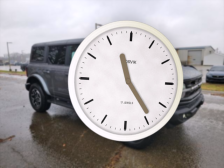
11:24
